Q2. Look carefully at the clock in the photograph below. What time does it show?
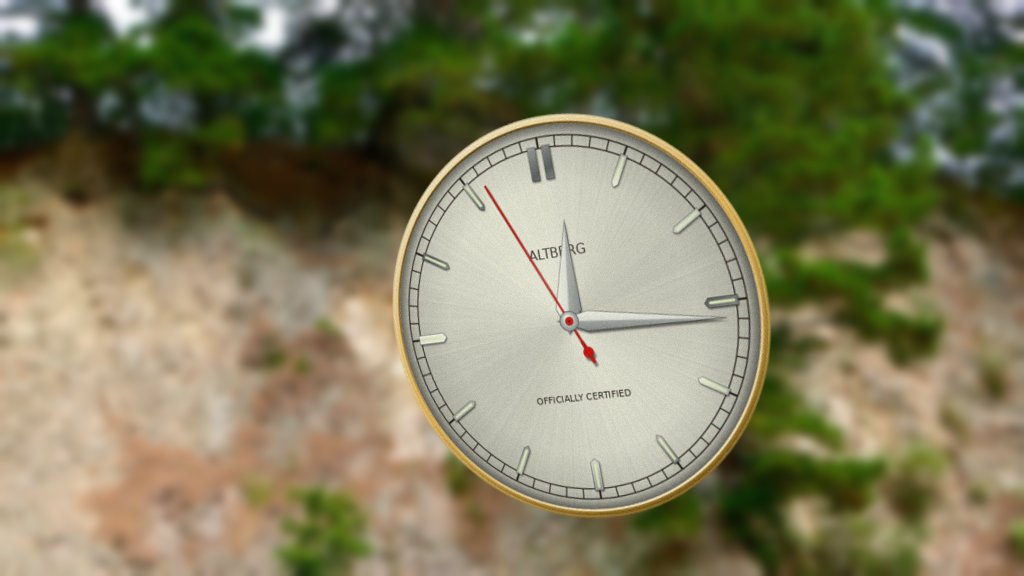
12:15:56
